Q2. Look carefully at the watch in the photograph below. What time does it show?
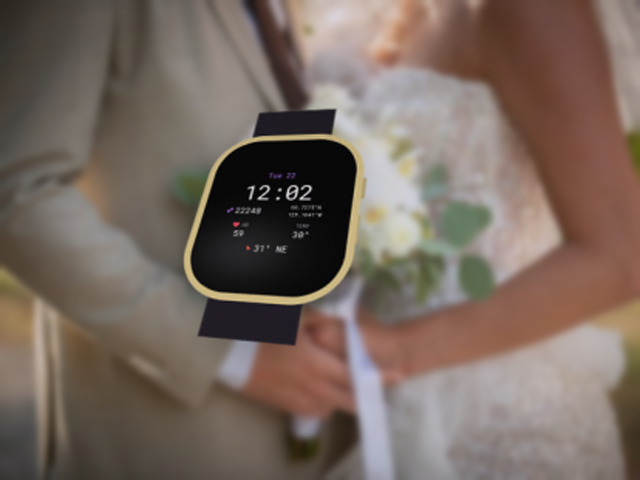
12:02
